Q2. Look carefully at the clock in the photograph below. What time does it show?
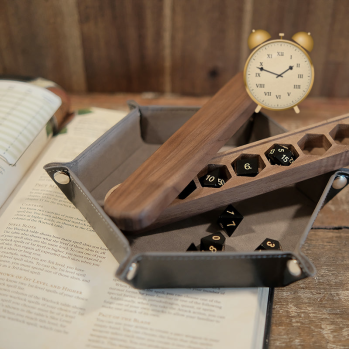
1:48
